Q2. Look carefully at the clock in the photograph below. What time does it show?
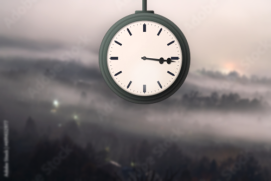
3:16
